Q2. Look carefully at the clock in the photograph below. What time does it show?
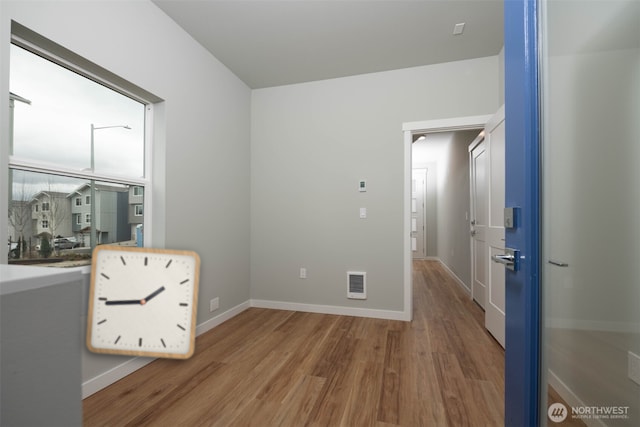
1:44
